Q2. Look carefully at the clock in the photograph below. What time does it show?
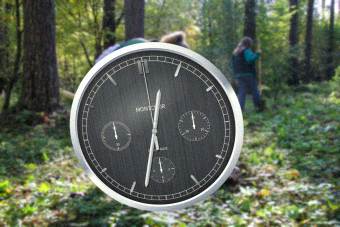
12:33
